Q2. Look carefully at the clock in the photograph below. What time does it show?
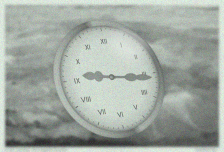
9:16
